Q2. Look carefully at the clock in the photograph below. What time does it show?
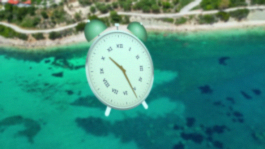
10:26
